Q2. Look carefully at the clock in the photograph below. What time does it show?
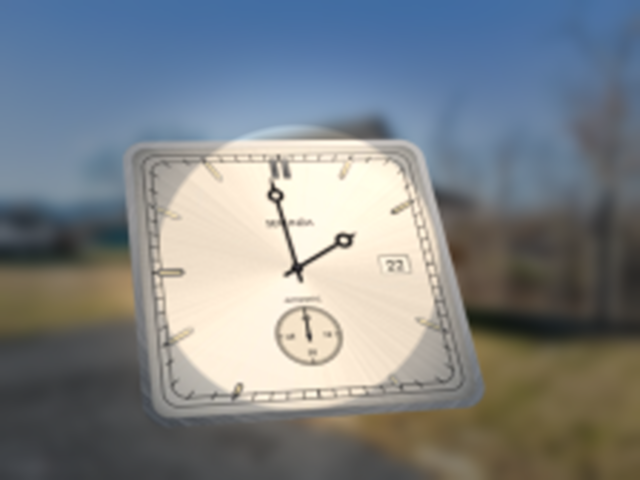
1:59
